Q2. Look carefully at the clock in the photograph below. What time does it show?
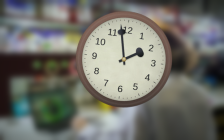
1:58
